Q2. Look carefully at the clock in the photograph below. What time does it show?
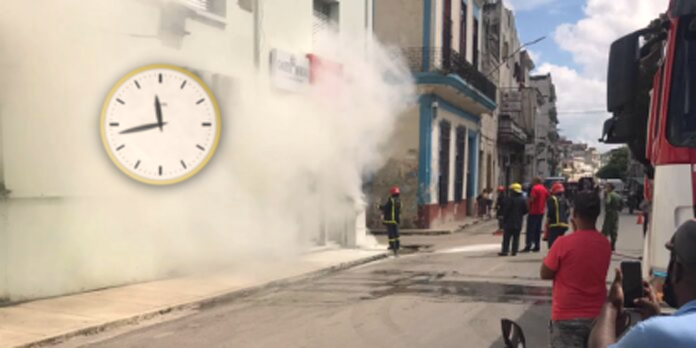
11:43
